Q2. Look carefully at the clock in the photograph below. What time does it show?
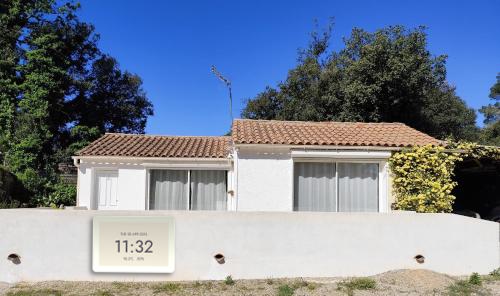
11:32
